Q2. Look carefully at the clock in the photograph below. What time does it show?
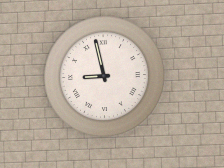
8:58
